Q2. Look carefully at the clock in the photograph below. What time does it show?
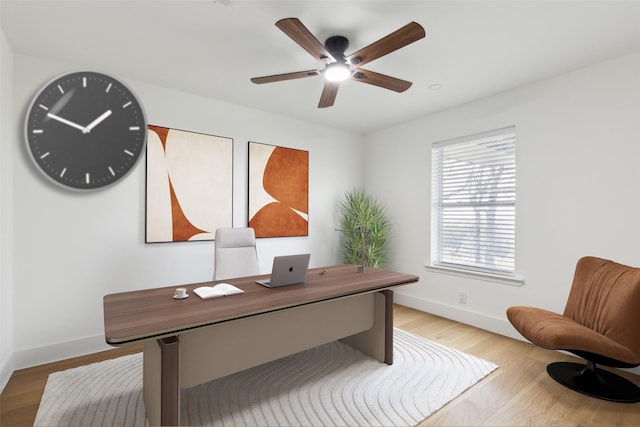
1:49
